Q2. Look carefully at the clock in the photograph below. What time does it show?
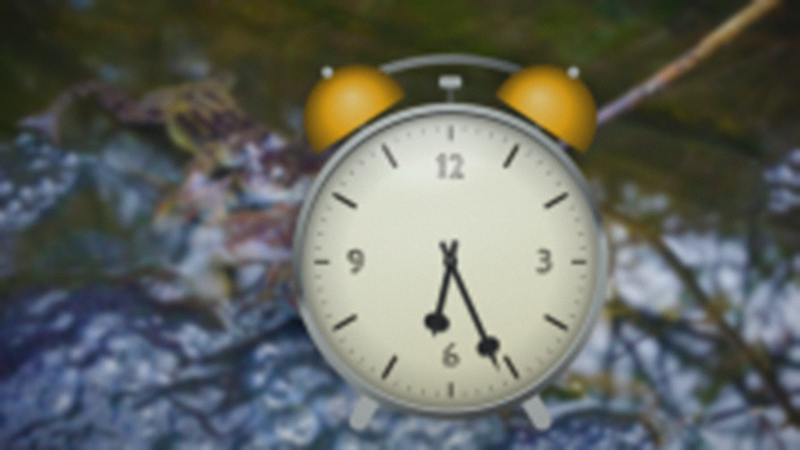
6:26
